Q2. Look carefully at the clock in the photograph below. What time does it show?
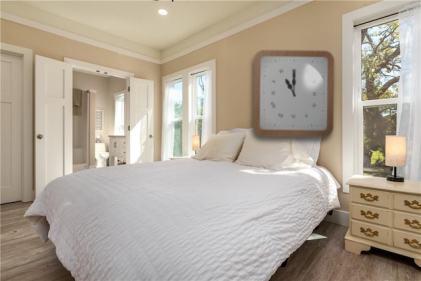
11:00
